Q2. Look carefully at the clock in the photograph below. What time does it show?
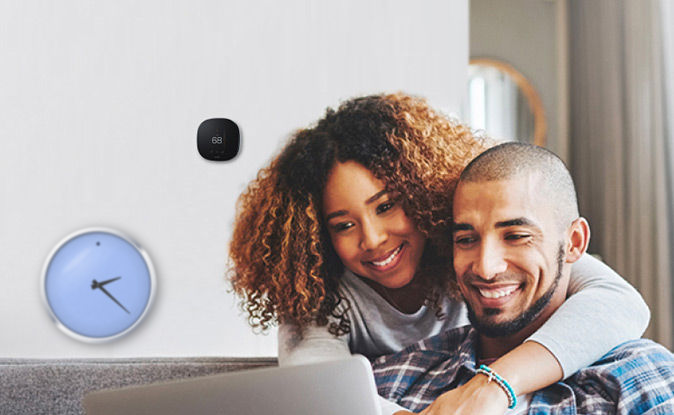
2:22
